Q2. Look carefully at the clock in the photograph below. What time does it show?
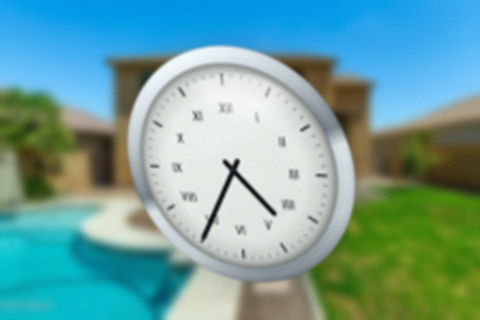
4:35
